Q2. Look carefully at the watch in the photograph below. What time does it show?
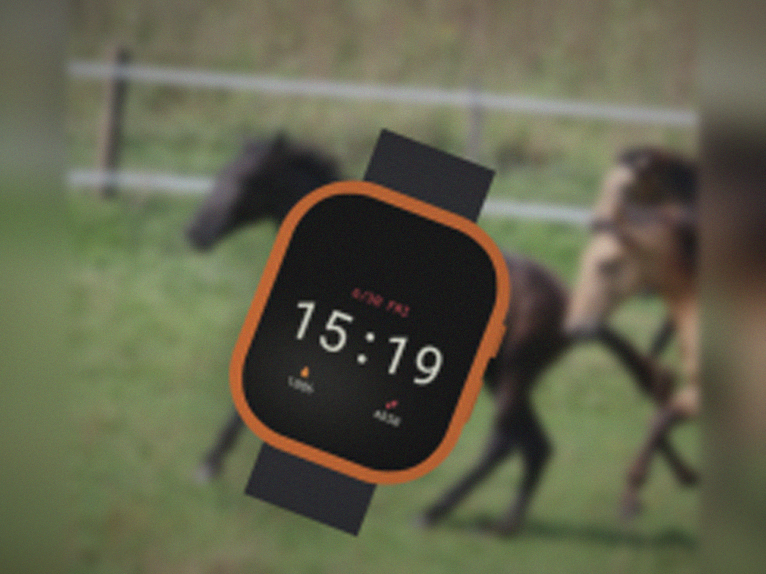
15:19
